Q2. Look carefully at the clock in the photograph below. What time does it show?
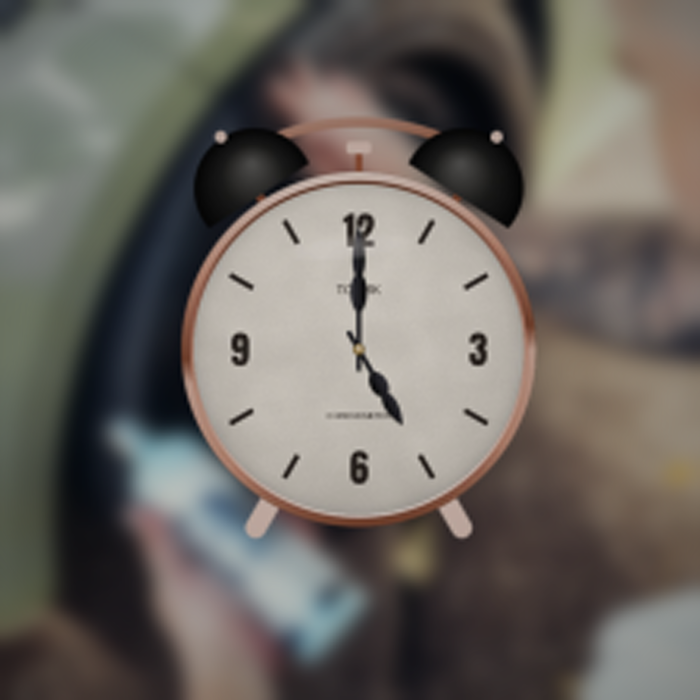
5:00
